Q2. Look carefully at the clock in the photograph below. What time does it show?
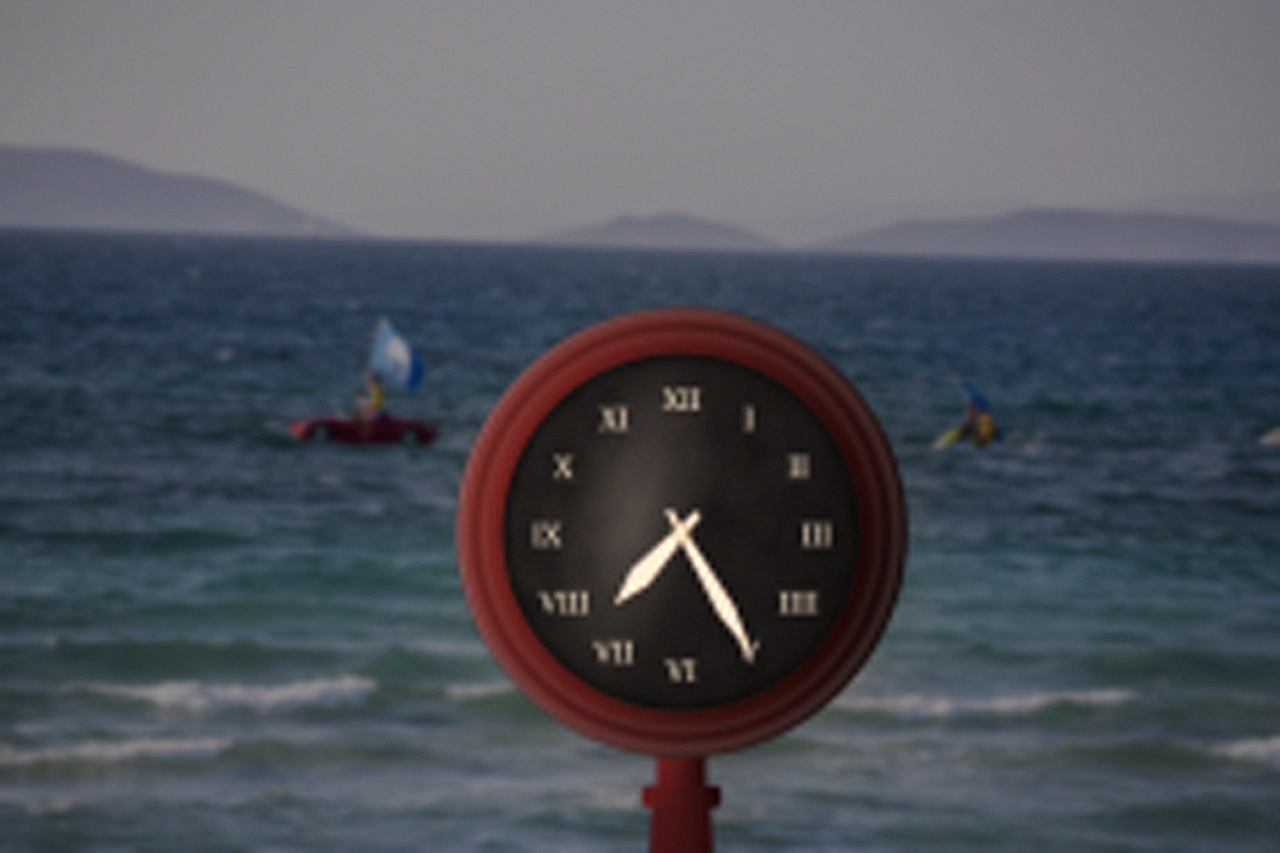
7:25
